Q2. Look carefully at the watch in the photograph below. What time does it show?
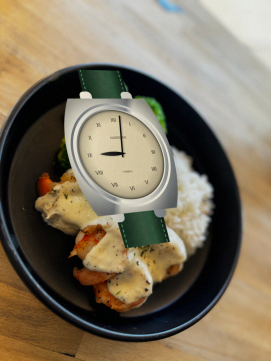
9:02
